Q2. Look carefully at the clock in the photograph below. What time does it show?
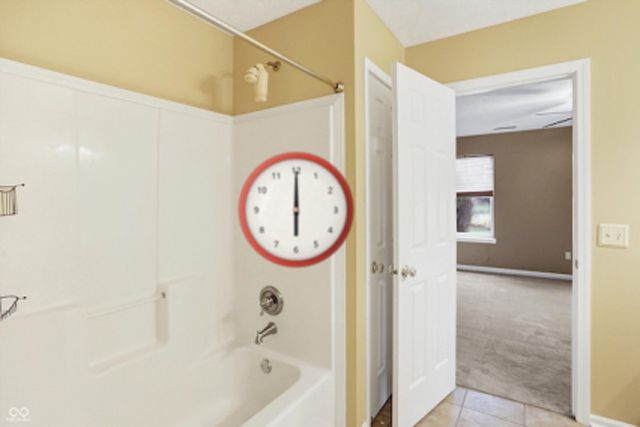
6:00
